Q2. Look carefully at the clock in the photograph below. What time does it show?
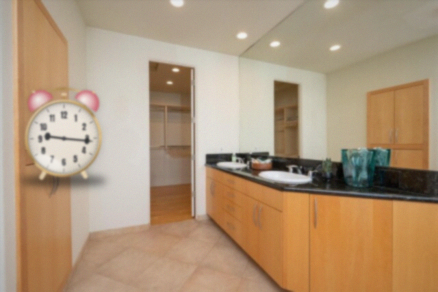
9:16
